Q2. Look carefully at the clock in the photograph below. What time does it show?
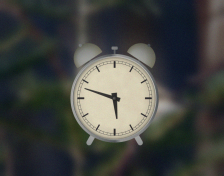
5:48
